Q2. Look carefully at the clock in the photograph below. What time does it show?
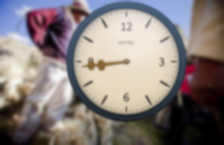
8:44
